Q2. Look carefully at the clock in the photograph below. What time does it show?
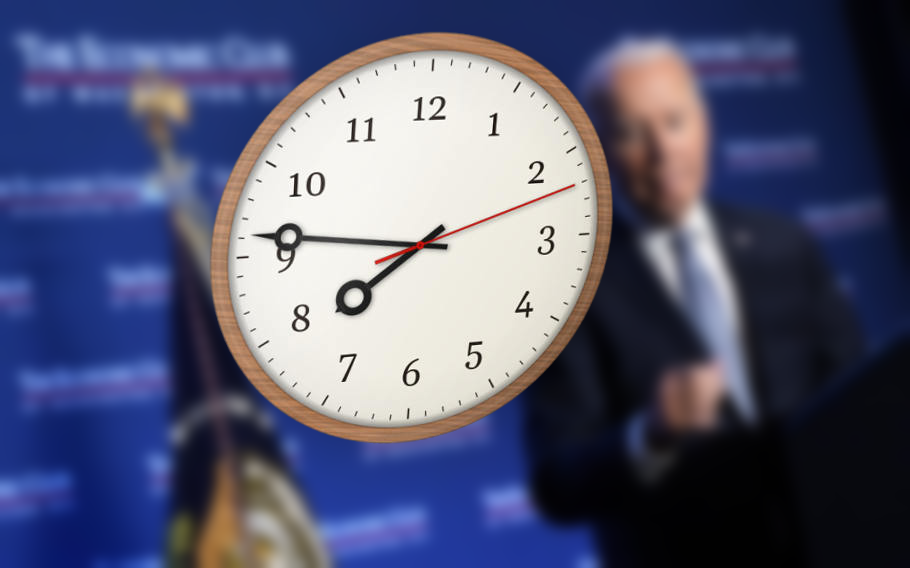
7:46:12
